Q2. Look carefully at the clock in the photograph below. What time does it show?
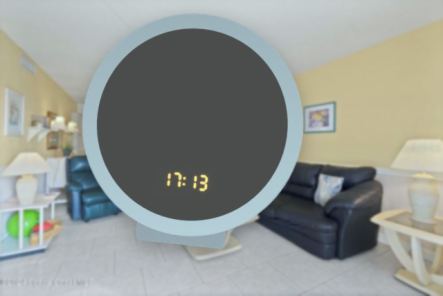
17:13
